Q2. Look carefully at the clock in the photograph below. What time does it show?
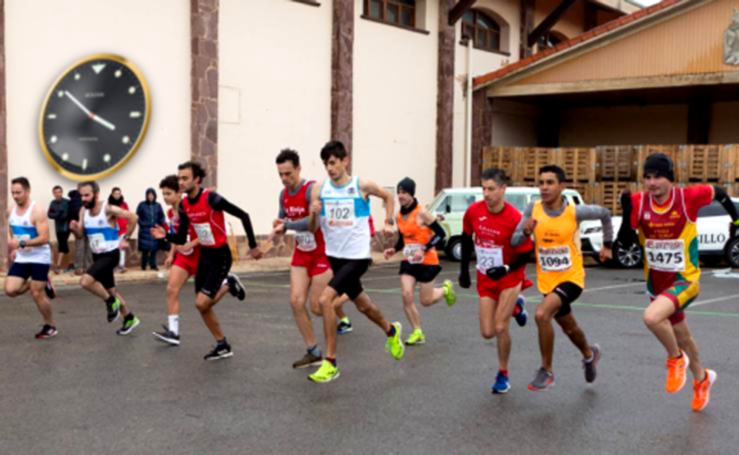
3:51
